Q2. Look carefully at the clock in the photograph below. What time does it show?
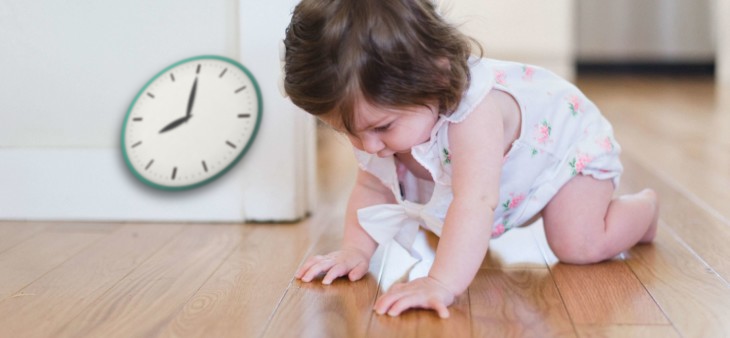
8:00
